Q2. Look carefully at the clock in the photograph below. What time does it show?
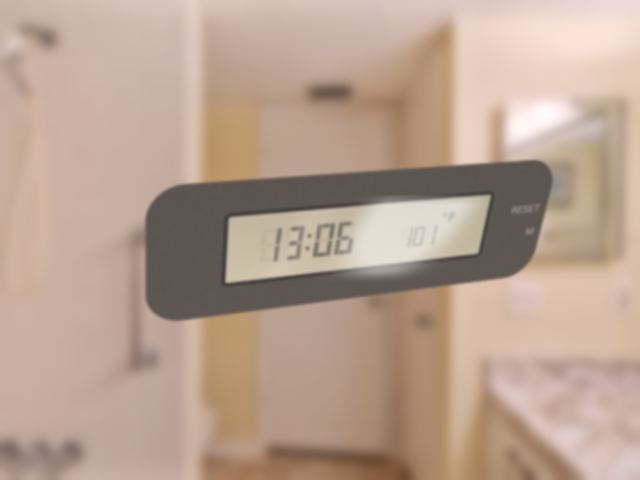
13:06
